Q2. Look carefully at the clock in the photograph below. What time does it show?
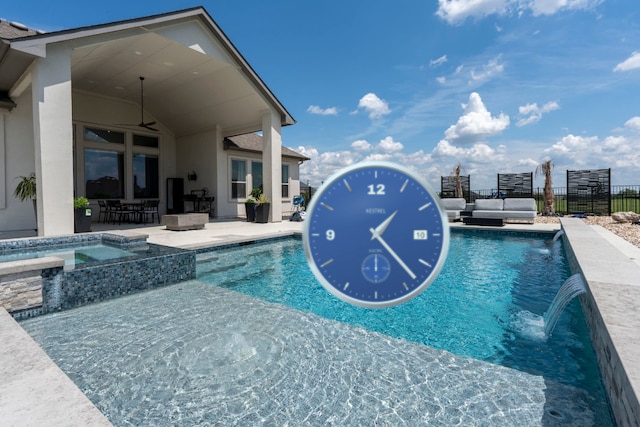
1:23
